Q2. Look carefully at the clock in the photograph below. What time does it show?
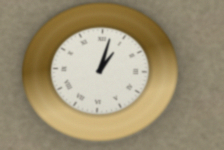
1:02
